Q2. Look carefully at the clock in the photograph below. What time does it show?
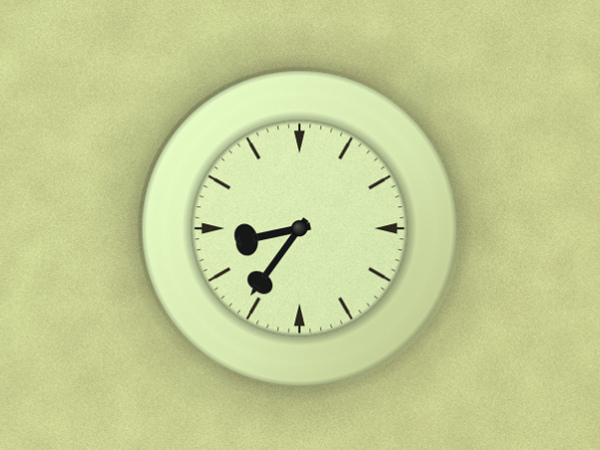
8:36
